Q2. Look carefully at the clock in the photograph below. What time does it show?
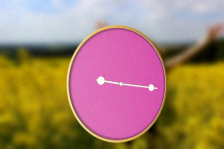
9:16
